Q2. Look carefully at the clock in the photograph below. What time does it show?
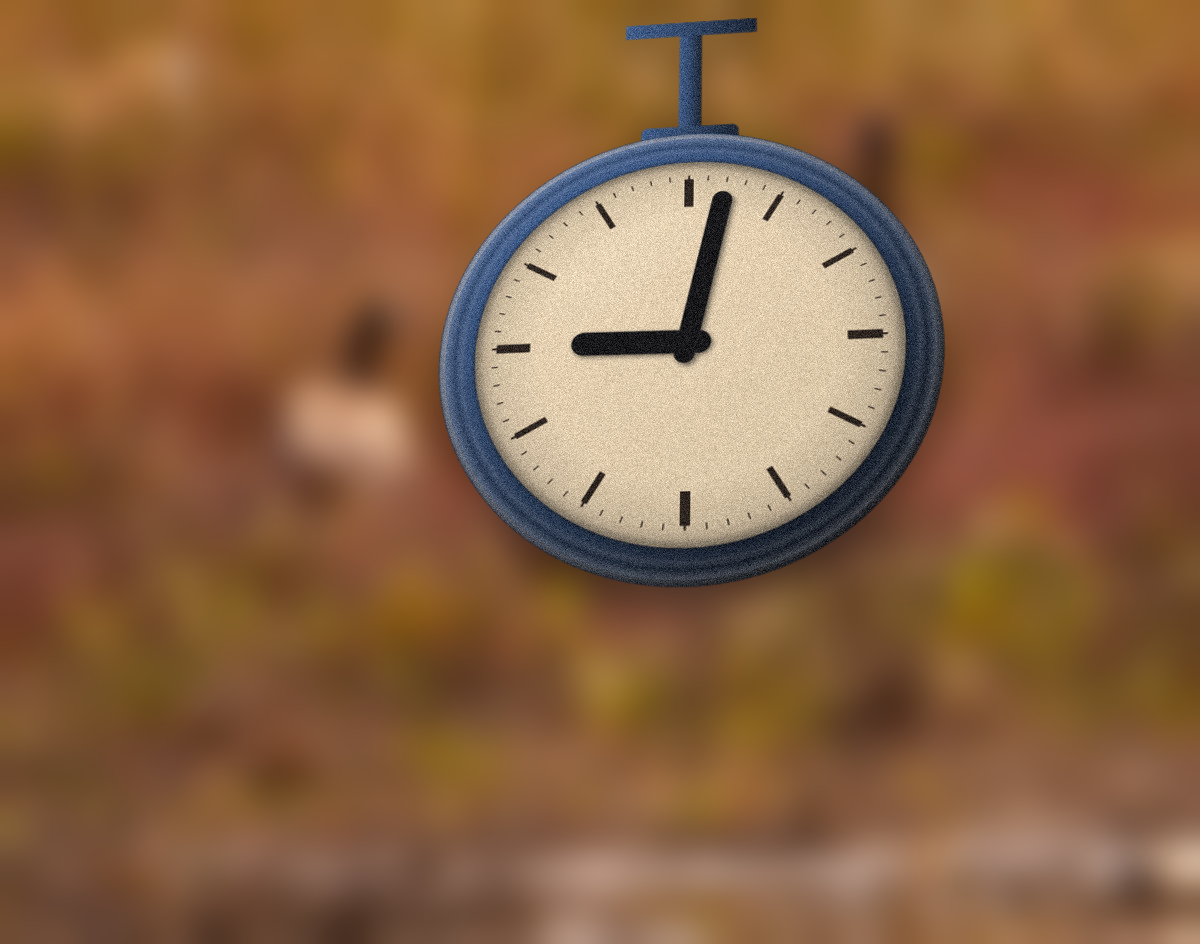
9:02
